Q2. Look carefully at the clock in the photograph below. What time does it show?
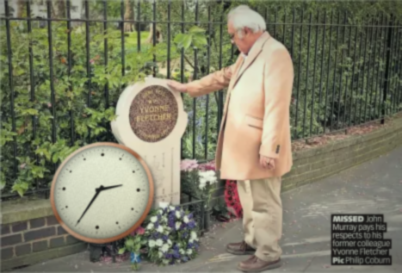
2:35
